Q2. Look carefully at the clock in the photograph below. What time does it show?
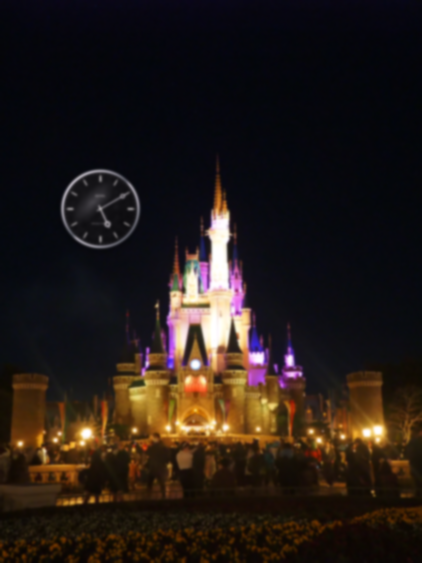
5:10
